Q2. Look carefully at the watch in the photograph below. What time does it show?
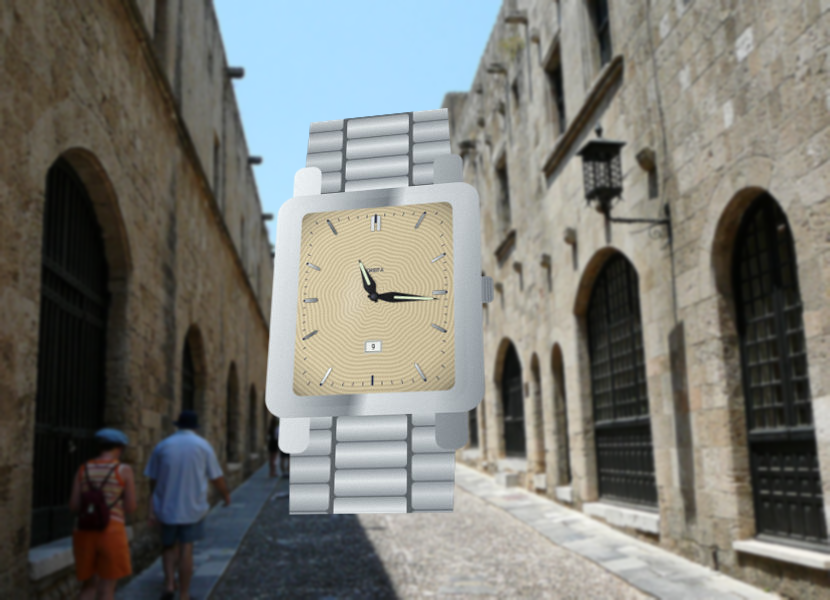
11:16
